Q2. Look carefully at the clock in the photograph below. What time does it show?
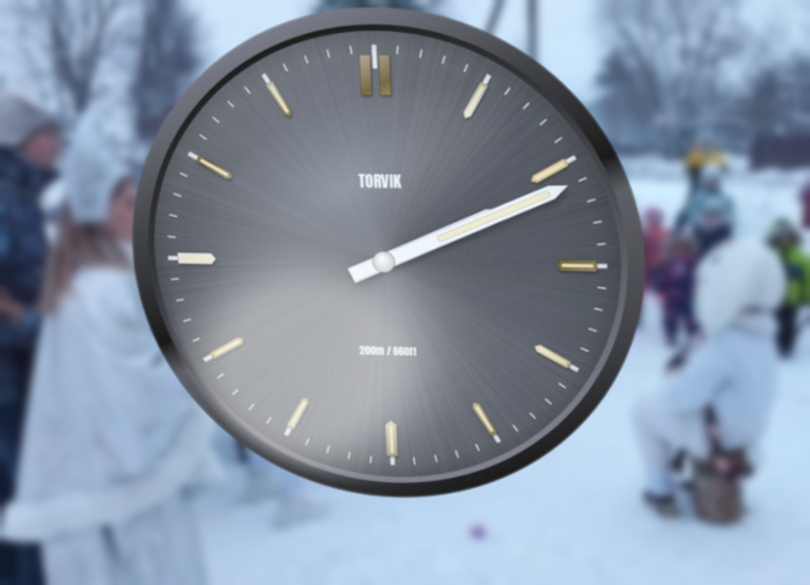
2:11
